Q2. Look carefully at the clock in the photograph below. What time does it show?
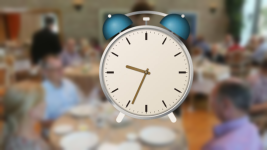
9:34
